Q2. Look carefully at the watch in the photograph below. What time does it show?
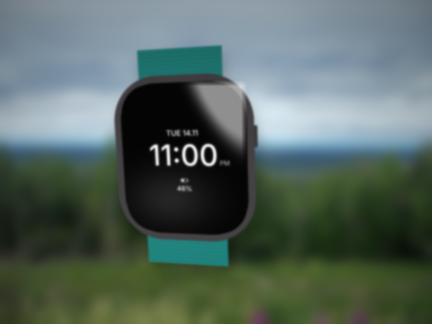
11:00
